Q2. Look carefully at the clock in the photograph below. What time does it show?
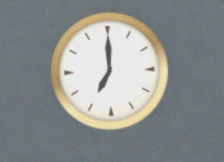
7:00
